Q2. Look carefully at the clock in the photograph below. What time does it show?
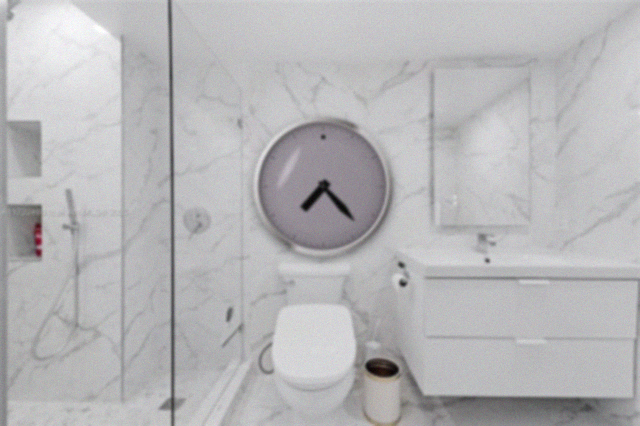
7:23
